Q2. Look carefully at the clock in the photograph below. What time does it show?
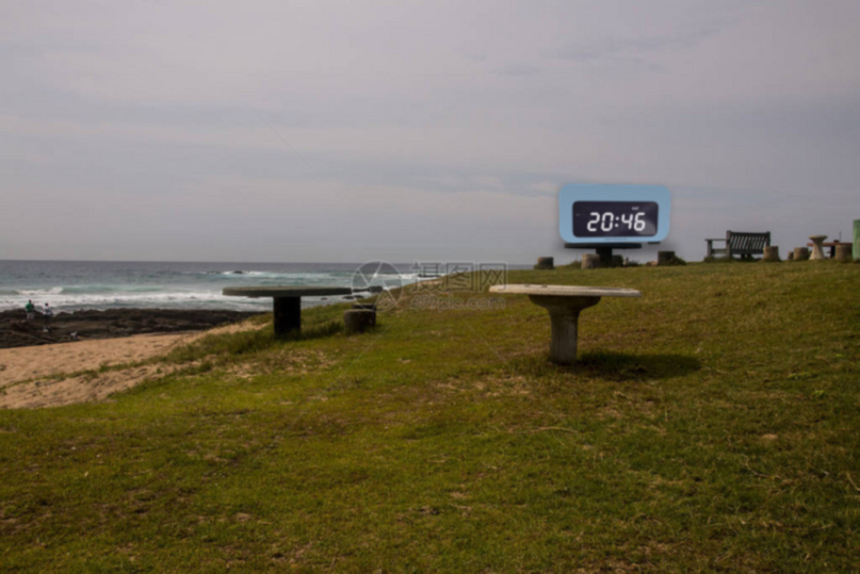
20:46
